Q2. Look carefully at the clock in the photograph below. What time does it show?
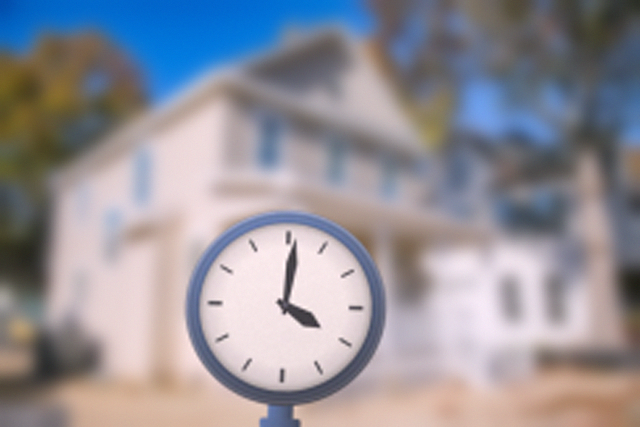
4:01
